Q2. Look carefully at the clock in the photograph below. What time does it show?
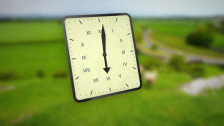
6:01
